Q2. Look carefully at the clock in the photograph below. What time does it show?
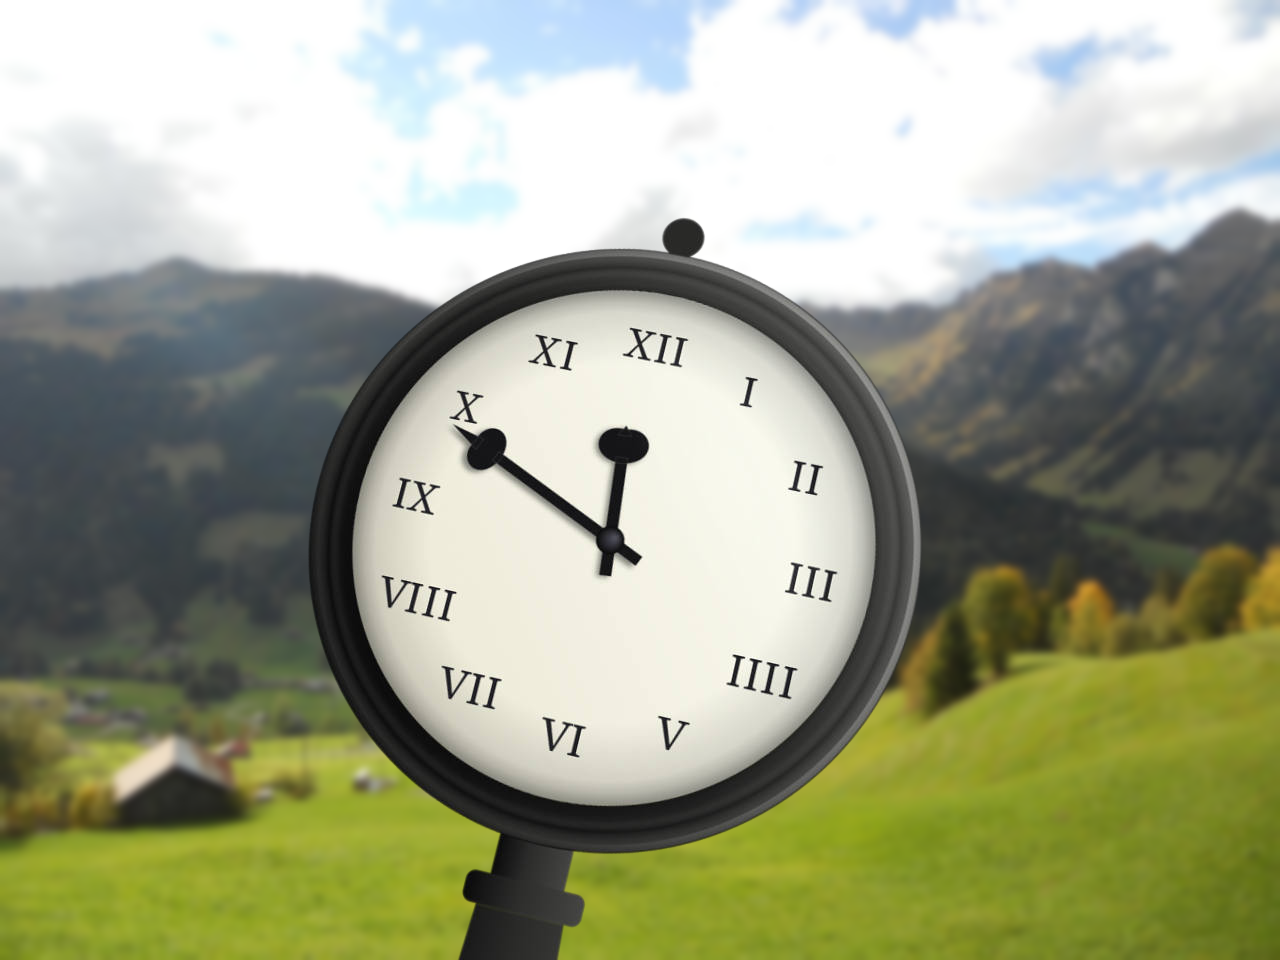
11:49
